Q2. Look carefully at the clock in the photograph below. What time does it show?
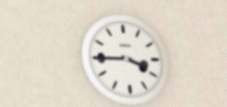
3:45
